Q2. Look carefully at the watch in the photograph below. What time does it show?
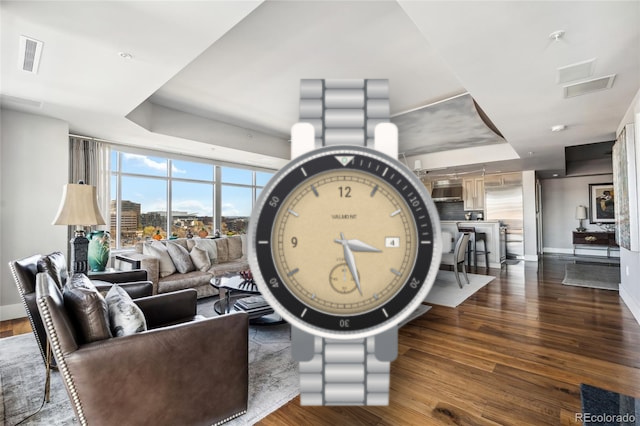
3:27
